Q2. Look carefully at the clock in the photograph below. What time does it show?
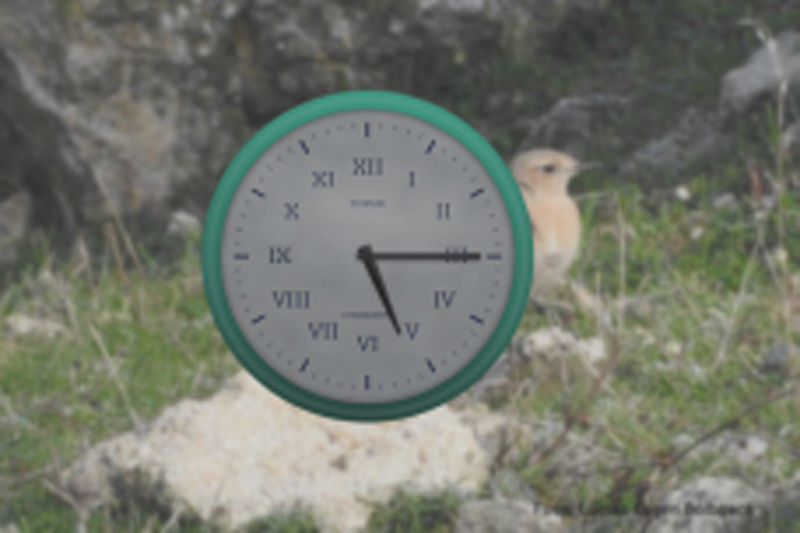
5:15
